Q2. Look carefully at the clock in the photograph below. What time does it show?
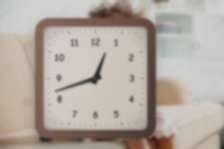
12:42
